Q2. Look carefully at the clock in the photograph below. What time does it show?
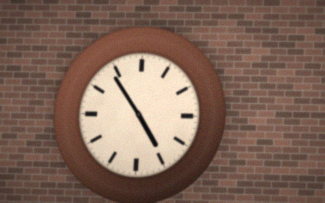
4:54
